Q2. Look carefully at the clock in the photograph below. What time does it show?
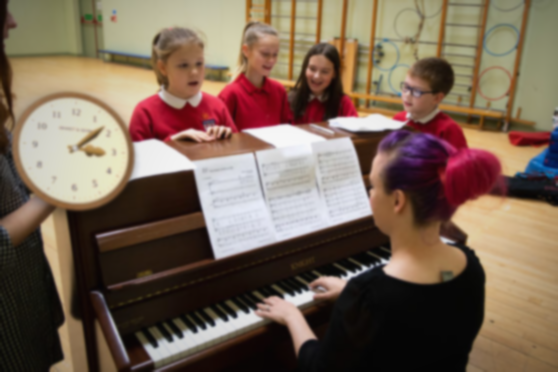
3:08
